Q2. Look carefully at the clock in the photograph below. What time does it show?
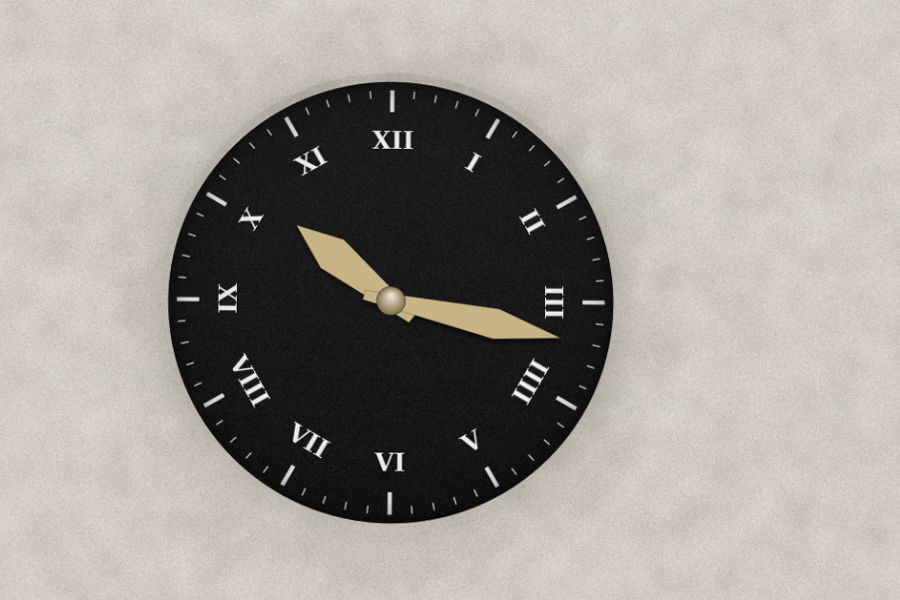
10:17
